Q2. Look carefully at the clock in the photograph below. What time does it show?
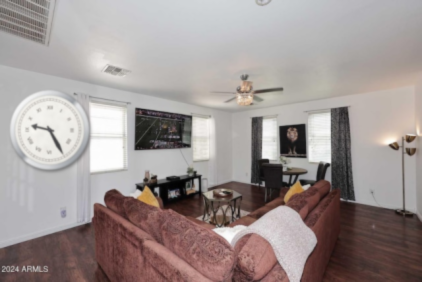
9:25
